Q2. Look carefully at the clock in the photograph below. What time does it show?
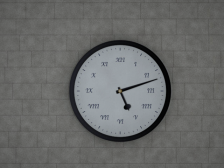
5:12
